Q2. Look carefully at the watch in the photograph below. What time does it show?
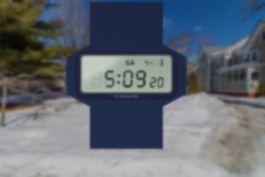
5:09:20
